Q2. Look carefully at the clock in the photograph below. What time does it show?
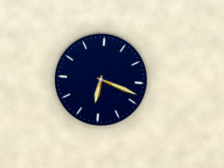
6:18
